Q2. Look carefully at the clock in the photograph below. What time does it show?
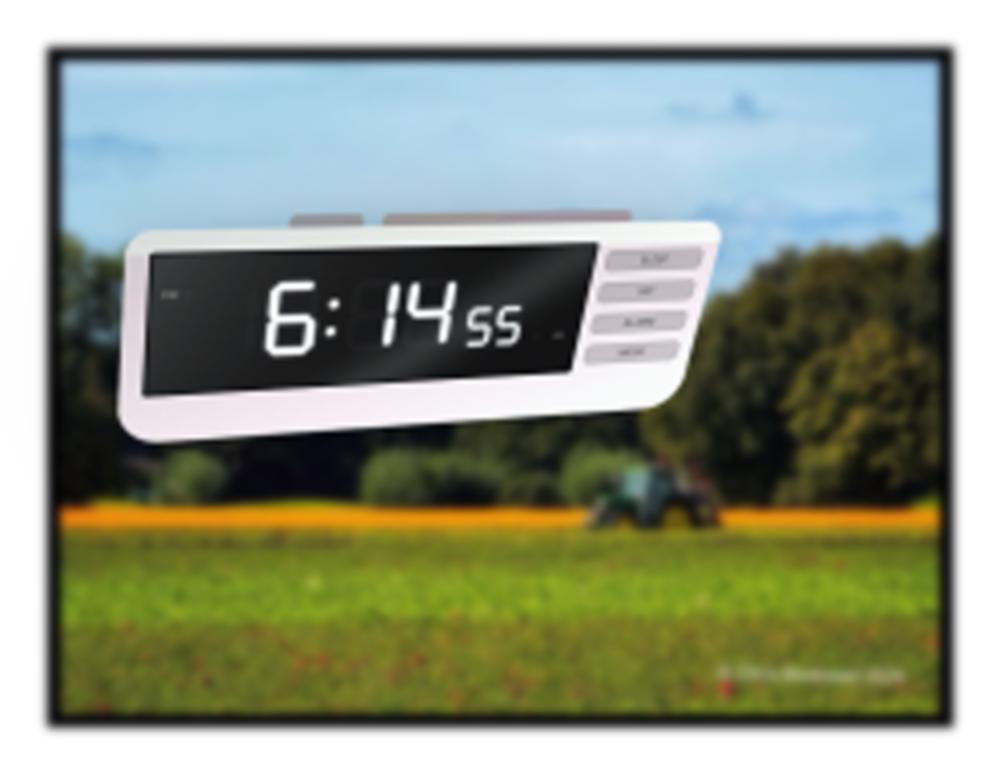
6:14:55
